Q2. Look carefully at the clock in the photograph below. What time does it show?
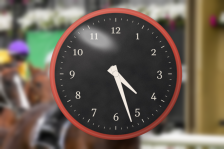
4:27
